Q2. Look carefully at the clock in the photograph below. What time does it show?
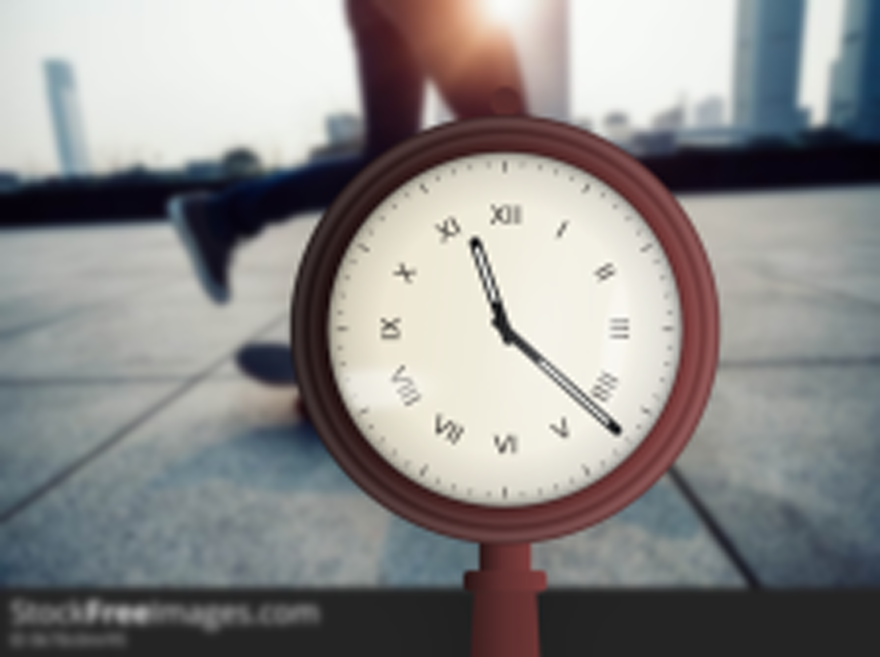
11:22
